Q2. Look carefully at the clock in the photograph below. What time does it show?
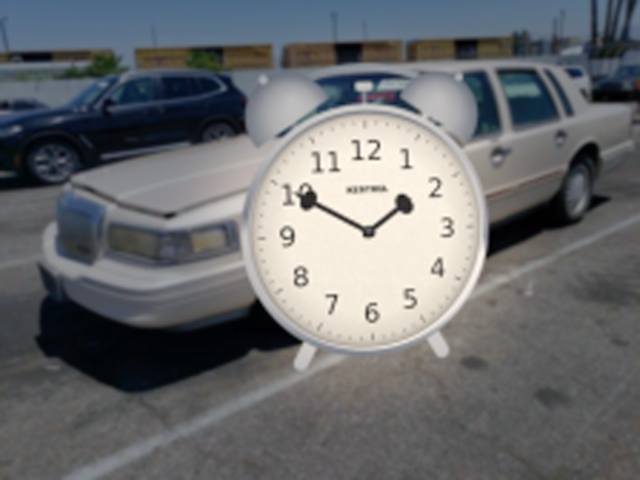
1:50
